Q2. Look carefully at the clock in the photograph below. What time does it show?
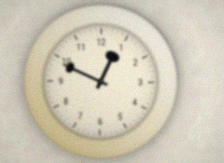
12:49
